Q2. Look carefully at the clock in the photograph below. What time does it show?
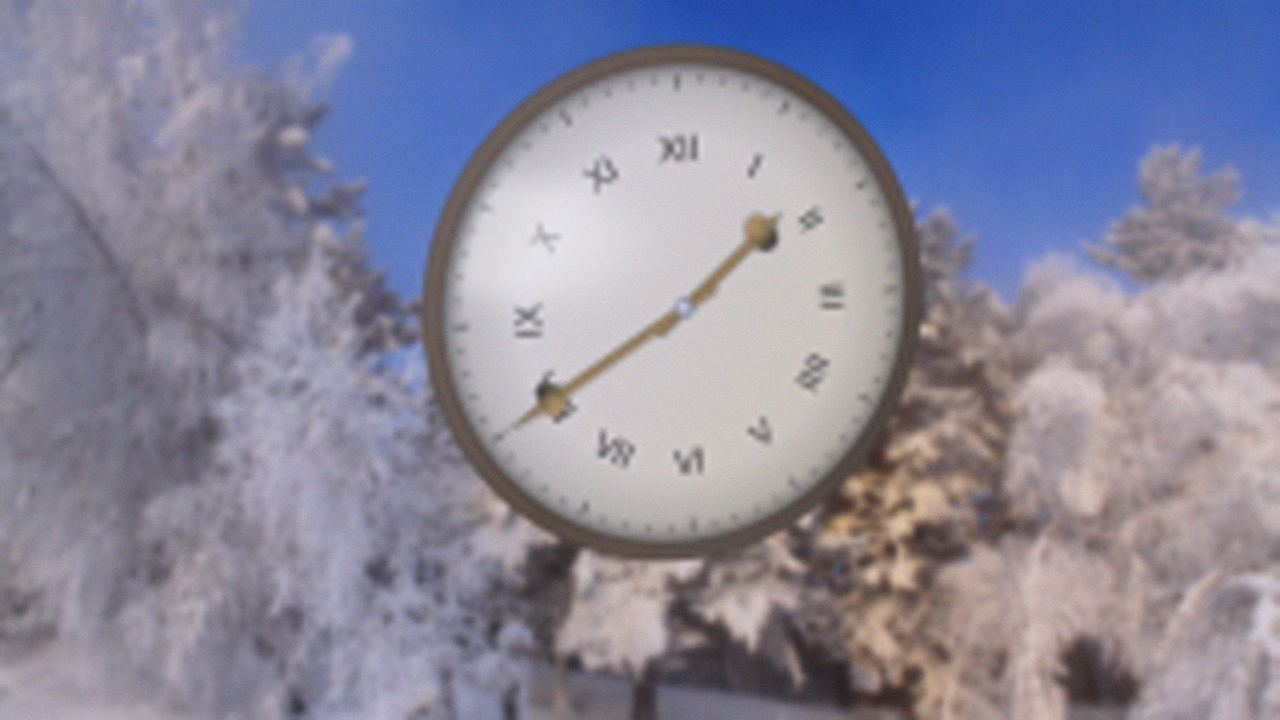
1:40
